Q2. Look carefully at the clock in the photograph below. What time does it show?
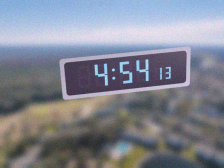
4:54:13
